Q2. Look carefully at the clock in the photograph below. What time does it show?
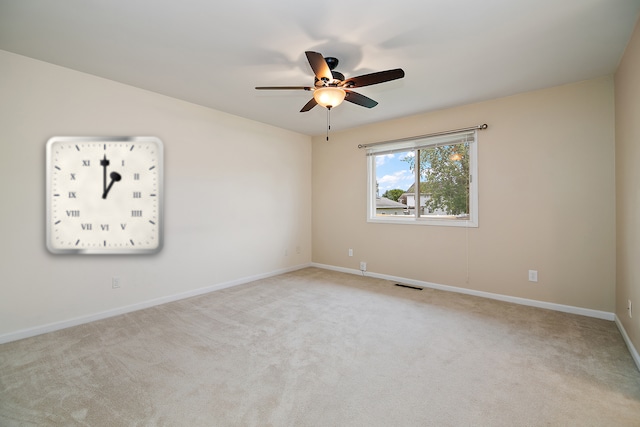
1:00
